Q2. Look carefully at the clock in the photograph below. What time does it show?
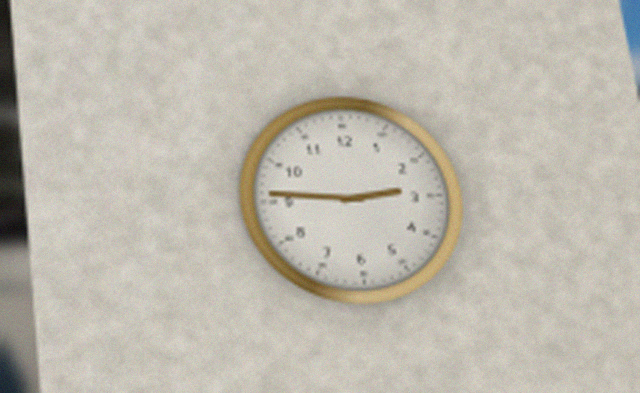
2:46
